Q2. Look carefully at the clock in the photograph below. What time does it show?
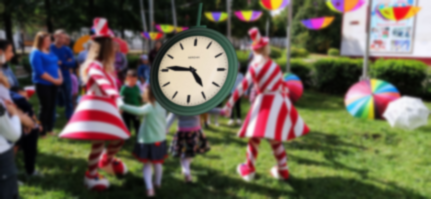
4:46
